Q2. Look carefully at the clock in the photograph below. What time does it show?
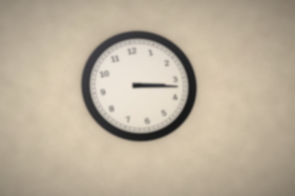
3:17
